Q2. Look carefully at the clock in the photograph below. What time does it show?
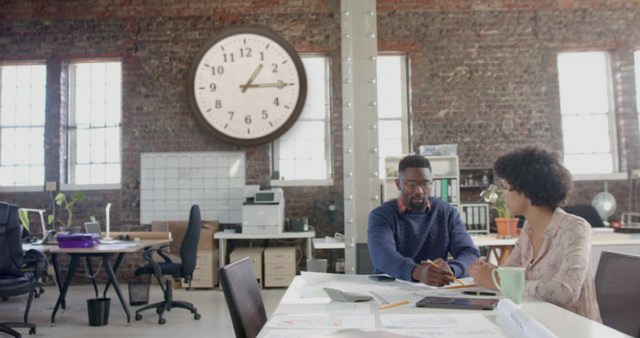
1:15
